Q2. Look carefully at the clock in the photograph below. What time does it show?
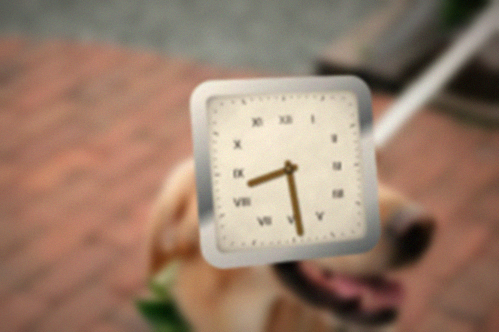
8:29
